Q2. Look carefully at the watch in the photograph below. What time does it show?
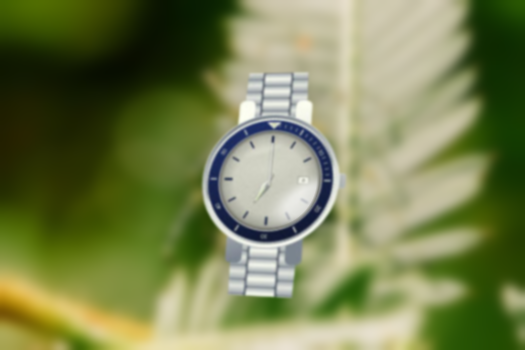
7:00
